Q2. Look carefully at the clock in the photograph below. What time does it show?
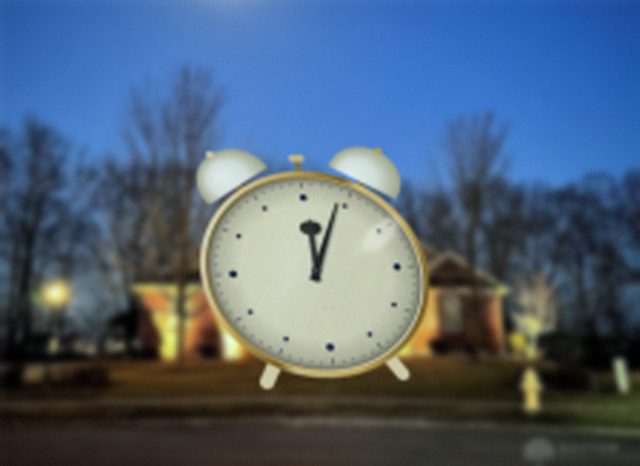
12:04
